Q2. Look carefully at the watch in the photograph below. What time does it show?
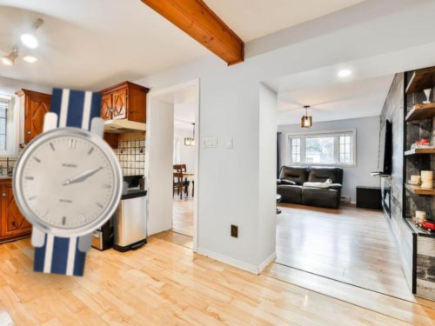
2:10
